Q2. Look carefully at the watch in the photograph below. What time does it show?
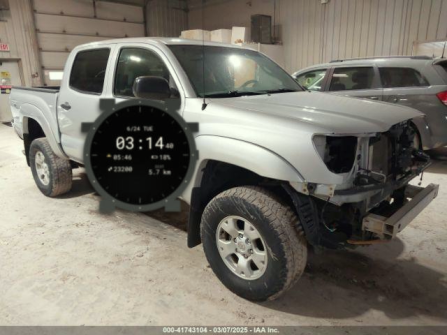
3:14
